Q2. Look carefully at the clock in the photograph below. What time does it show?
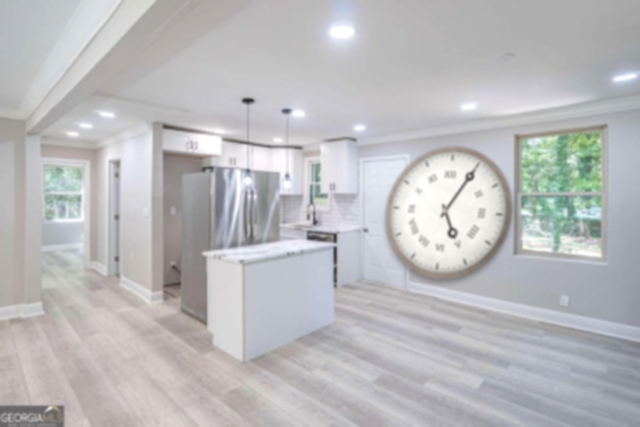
5:05
